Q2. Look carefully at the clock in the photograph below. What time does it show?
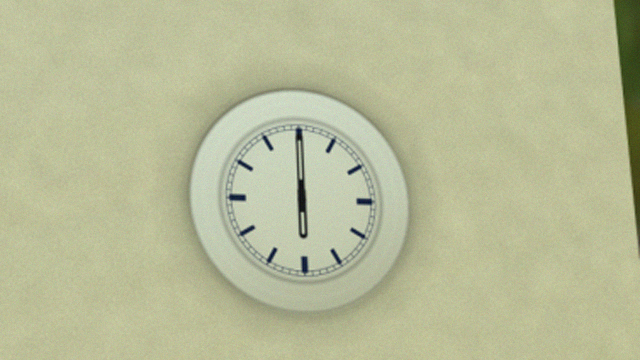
6:00
